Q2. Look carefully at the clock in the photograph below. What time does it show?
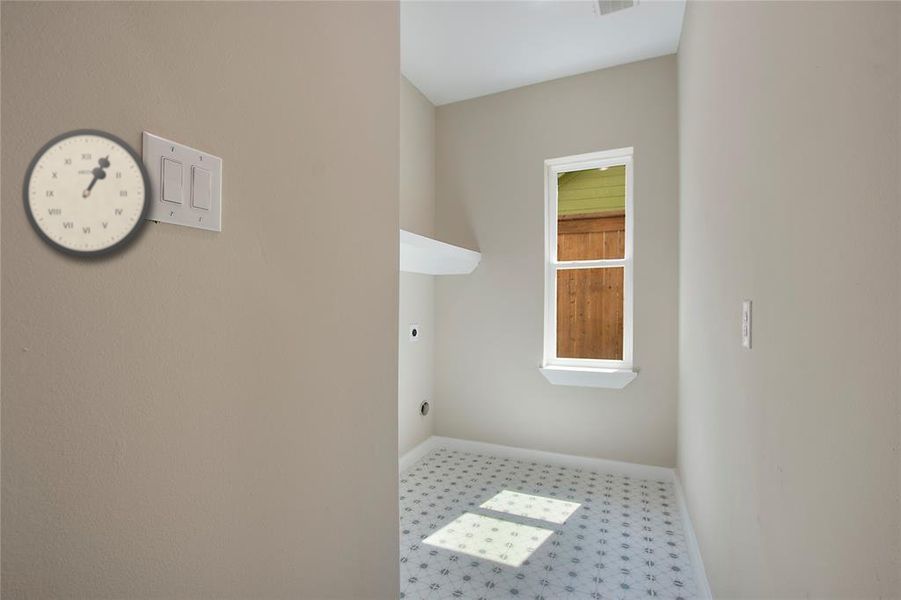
1:05
